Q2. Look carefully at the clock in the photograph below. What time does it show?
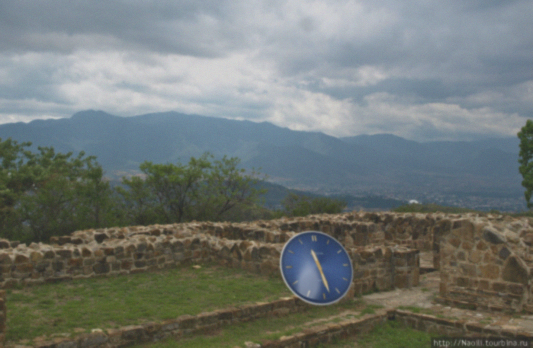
11:28
